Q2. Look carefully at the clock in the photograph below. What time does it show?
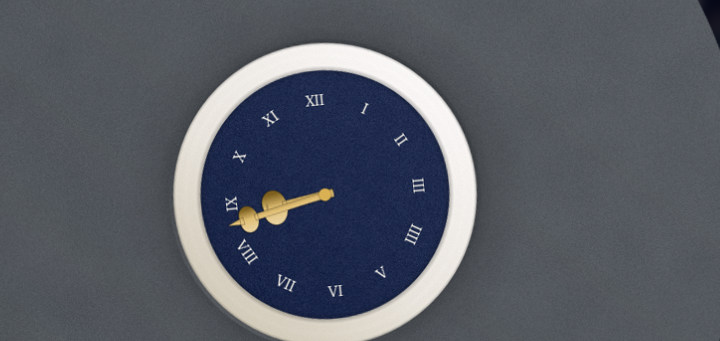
8:43
